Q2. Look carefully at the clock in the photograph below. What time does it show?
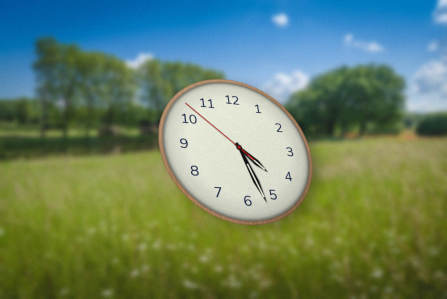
4:26:52
